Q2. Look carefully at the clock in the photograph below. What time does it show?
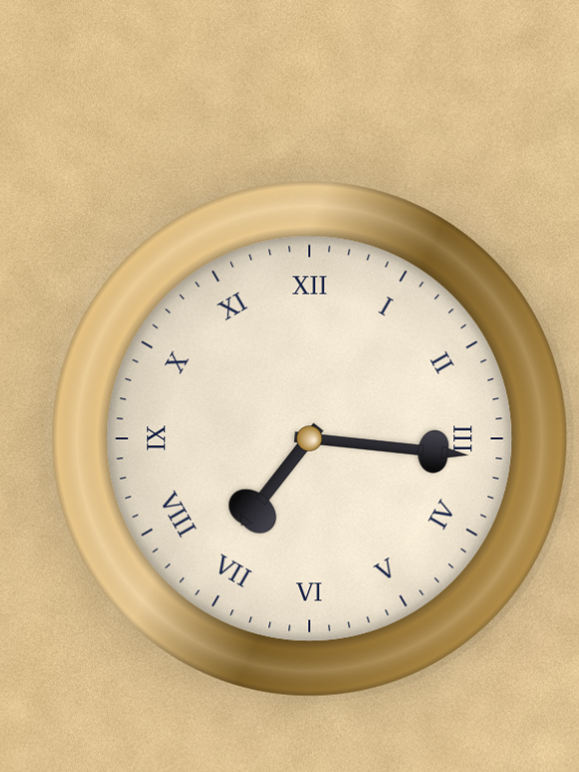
7:16
